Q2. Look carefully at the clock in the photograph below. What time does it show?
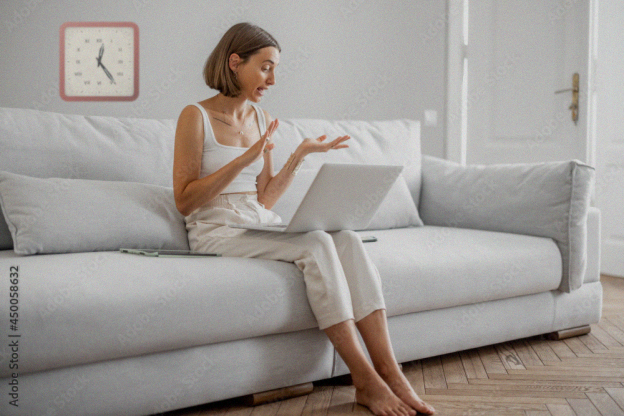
12:24
